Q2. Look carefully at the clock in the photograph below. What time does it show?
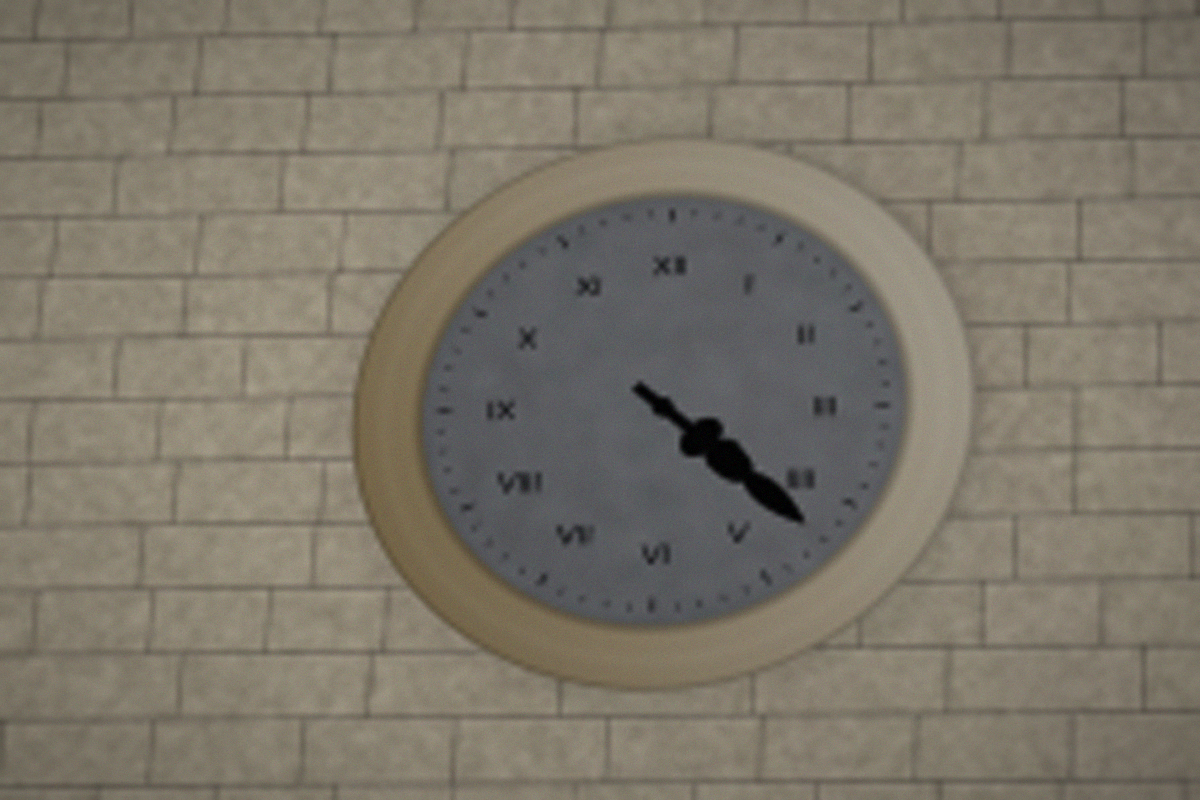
4:22
